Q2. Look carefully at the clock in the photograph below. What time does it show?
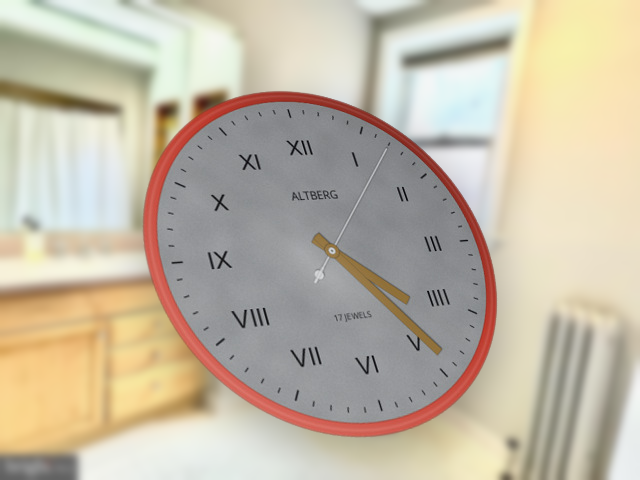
4:24:07
